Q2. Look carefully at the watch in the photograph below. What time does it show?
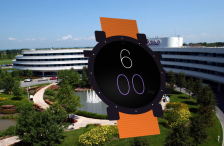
6:00
